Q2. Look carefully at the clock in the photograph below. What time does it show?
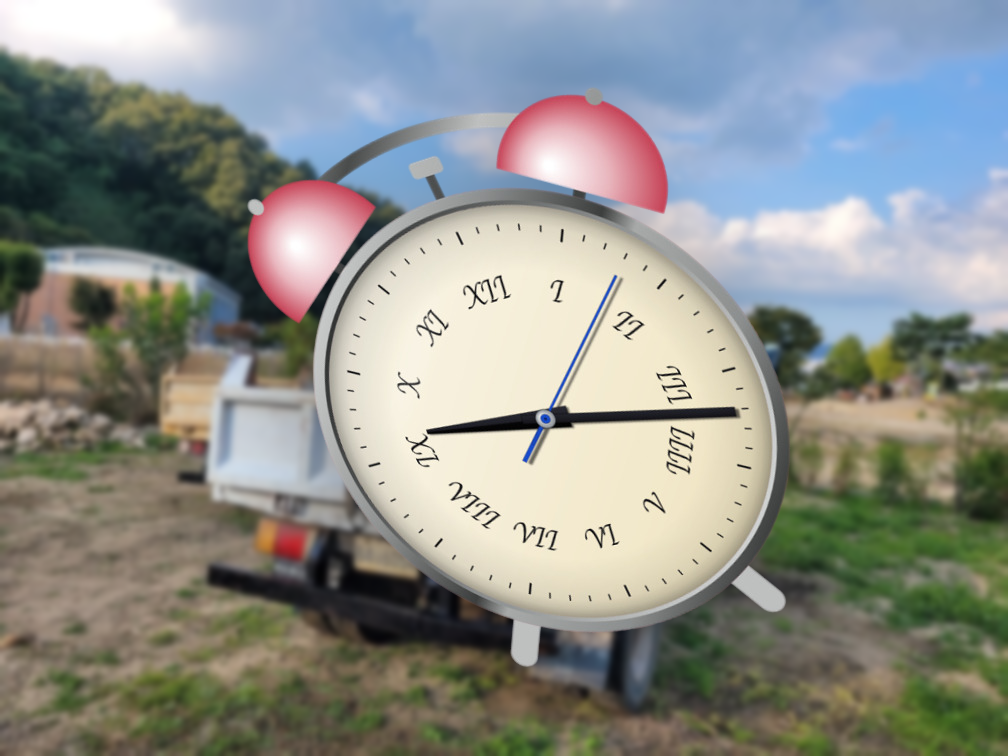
9:17:08
